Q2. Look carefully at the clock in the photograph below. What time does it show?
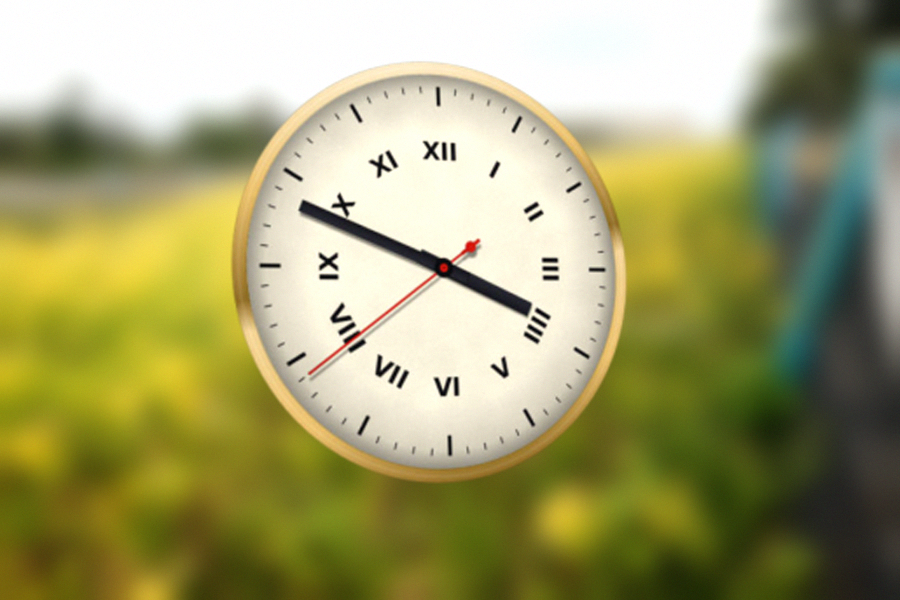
3:48:39
